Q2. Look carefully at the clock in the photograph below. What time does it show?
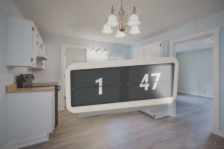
1:47
